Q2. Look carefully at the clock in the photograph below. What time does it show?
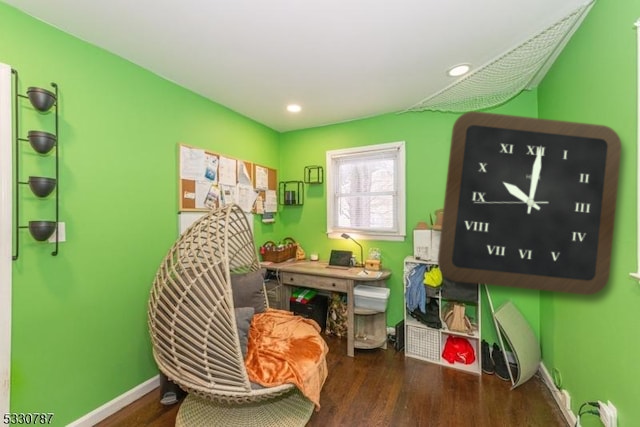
10:00:44
